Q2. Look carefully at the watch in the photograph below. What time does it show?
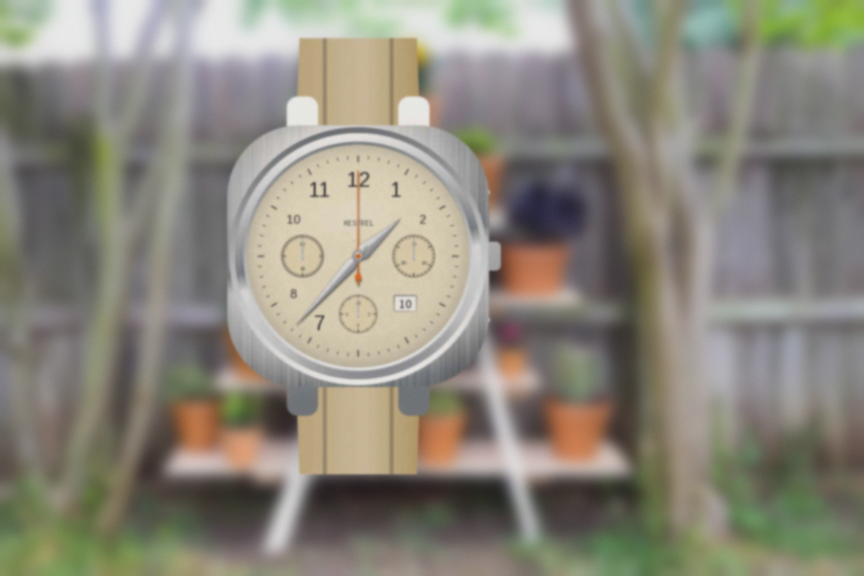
1:37
